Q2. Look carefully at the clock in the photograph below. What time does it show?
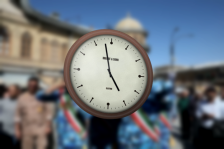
4:58
